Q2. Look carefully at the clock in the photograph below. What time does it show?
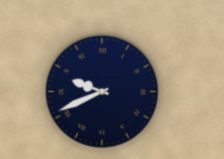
9:41
